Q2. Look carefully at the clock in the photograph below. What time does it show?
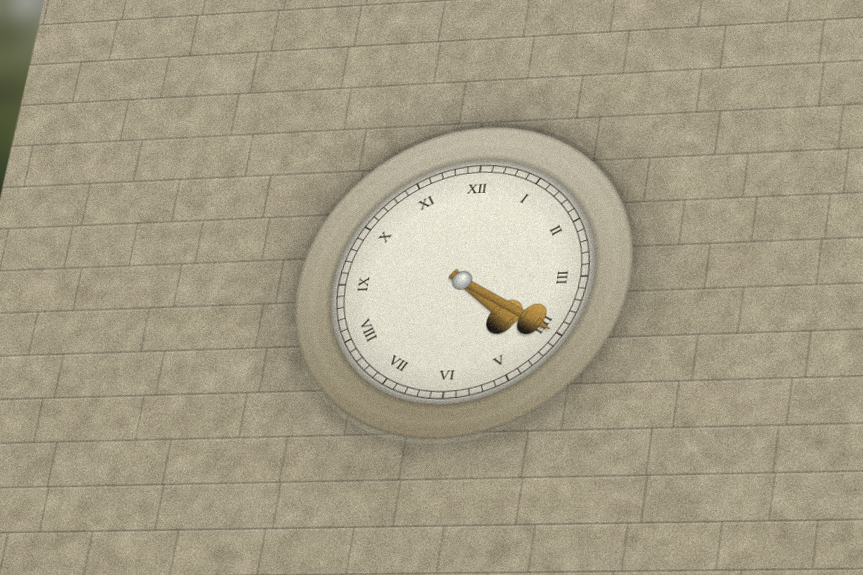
4:20
